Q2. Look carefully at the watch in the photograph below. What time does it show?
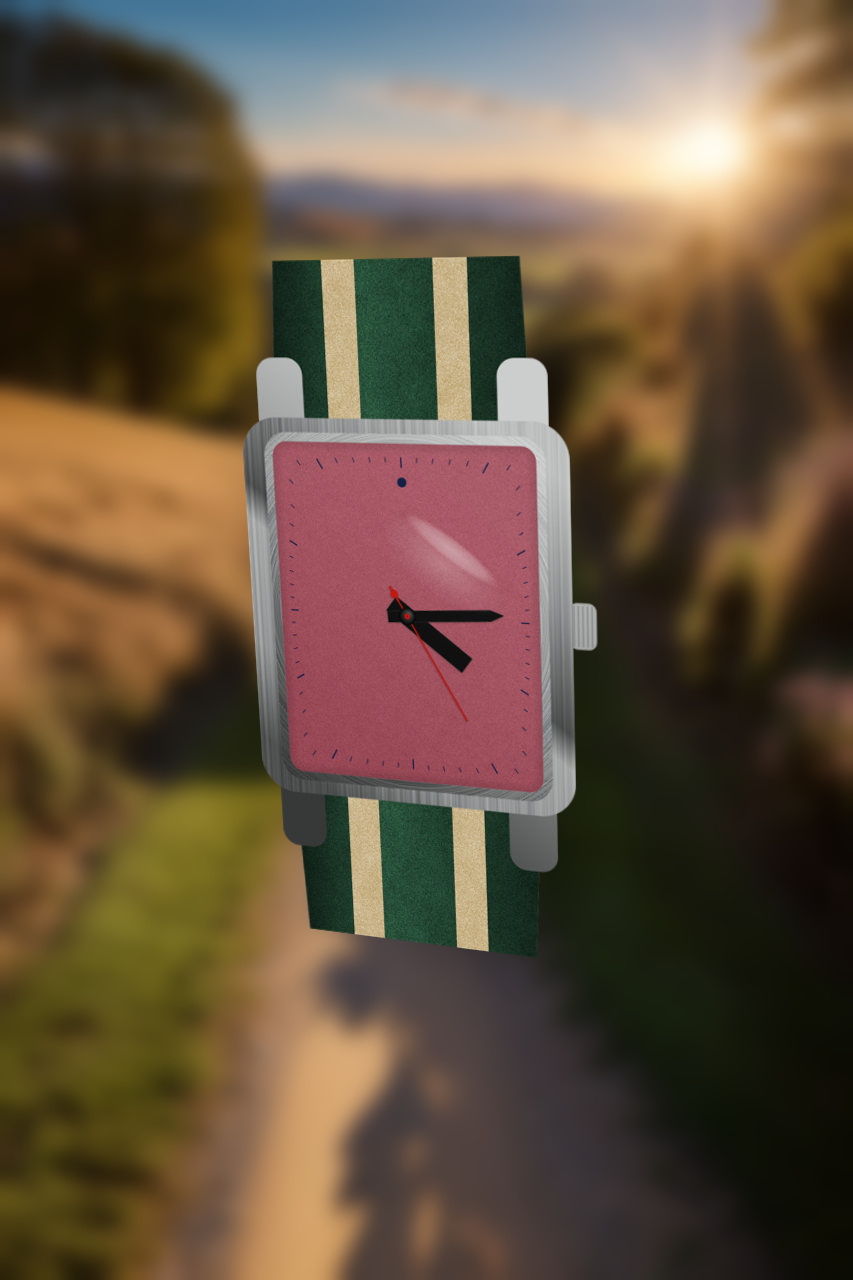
4:14:25
